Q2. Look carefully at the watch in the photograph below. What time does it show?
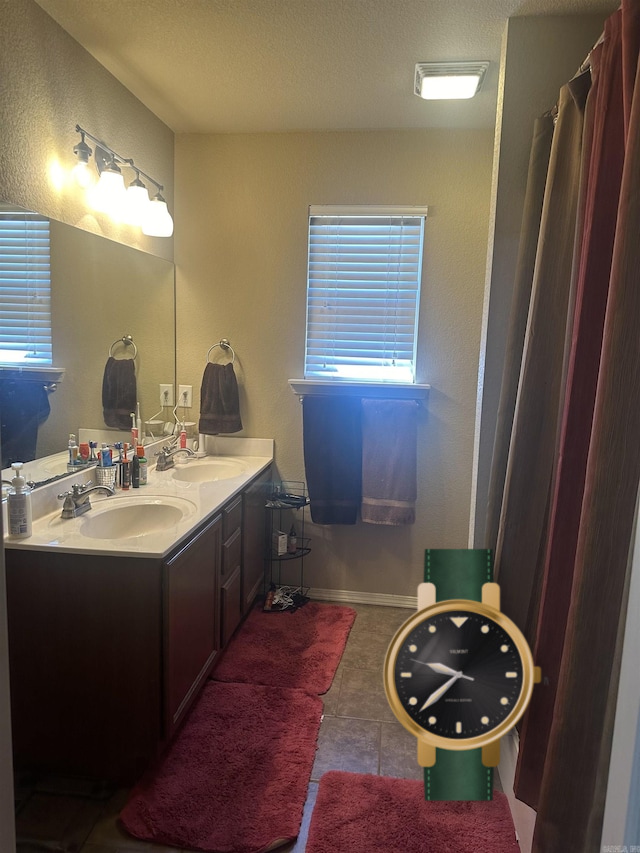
9:37:48
